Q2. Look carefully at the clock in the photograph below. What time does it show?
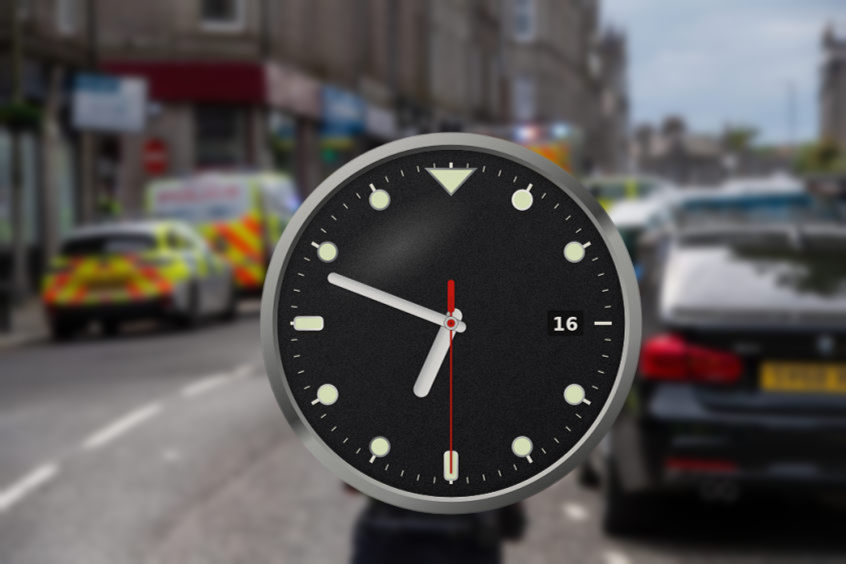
6:48:30
